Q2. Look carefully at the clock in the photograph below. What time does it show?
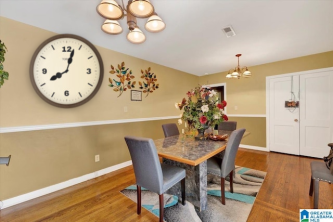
8:03
